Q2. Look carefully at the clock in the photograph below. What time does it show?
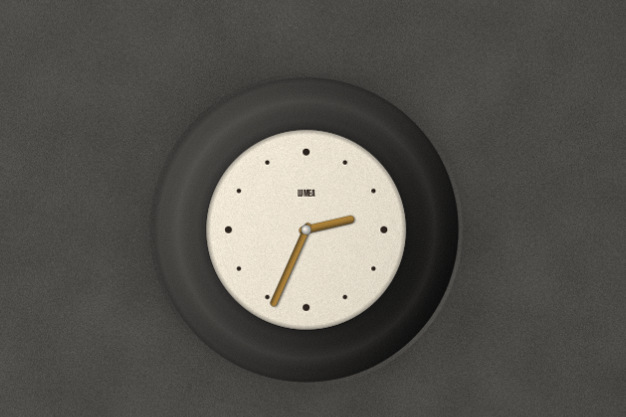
2:34
